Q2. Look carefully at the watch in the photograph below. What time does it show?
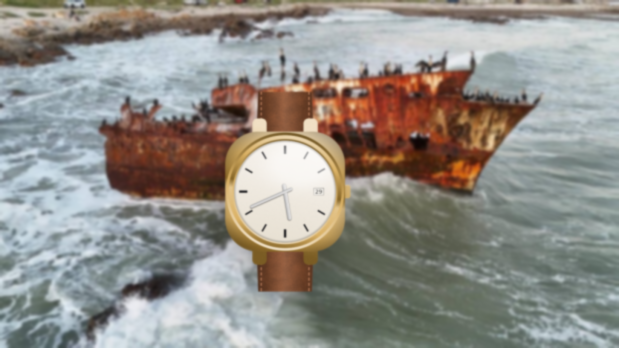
5:41
